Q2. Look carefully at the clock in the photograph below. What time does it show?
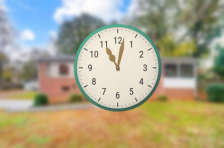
11:02
